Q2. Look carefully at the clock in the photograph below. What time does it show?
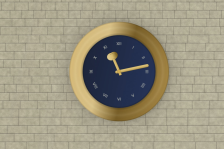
11:13
